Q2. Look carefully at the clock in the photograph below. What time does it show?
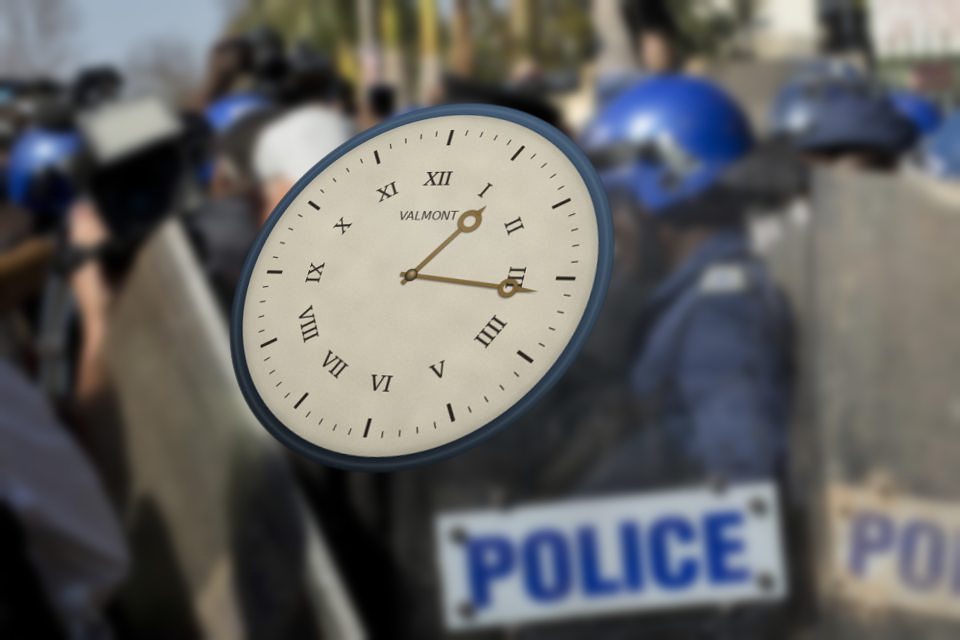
1:16
